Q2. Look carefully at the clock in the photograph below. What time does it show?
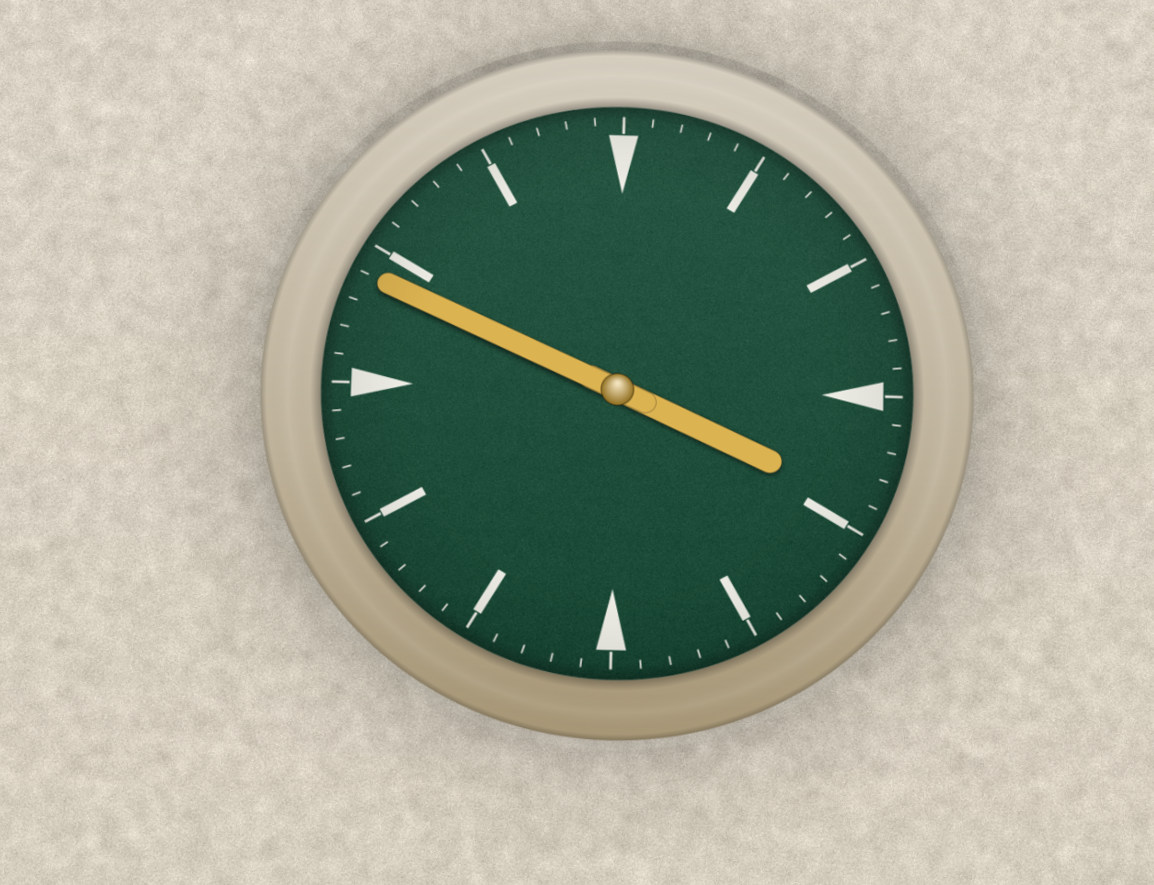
3:49
